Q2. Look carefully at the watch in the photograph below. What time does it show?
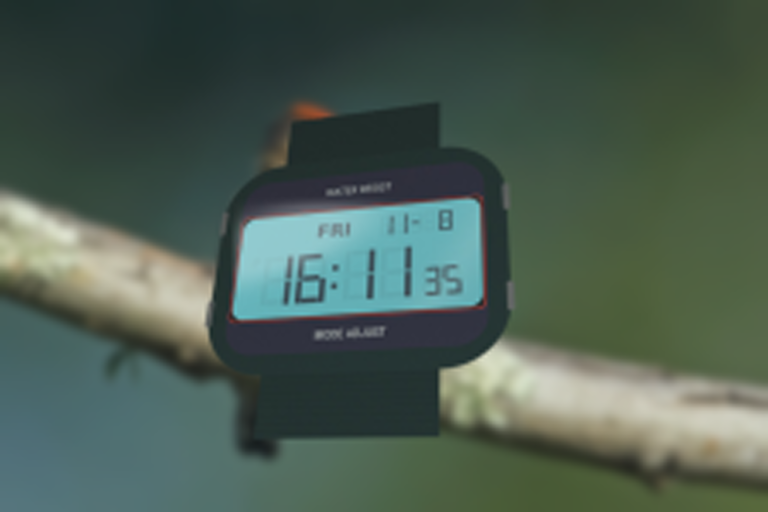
16:11:35
